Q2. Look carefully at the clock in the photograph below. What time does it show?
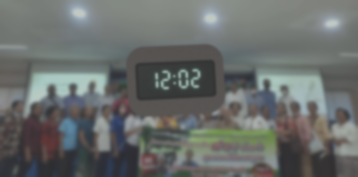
12:02
